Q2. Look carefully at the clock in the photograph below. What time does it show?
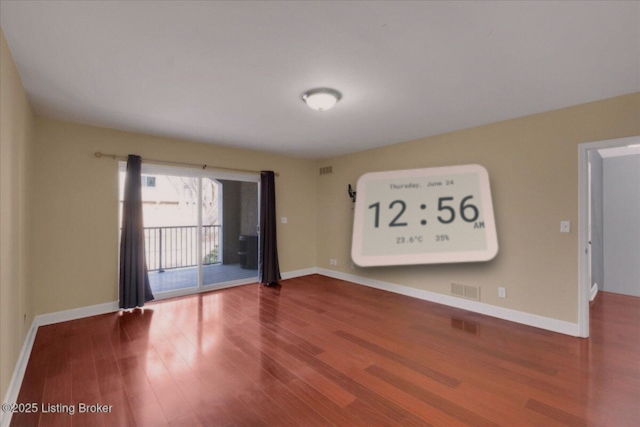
12:56
